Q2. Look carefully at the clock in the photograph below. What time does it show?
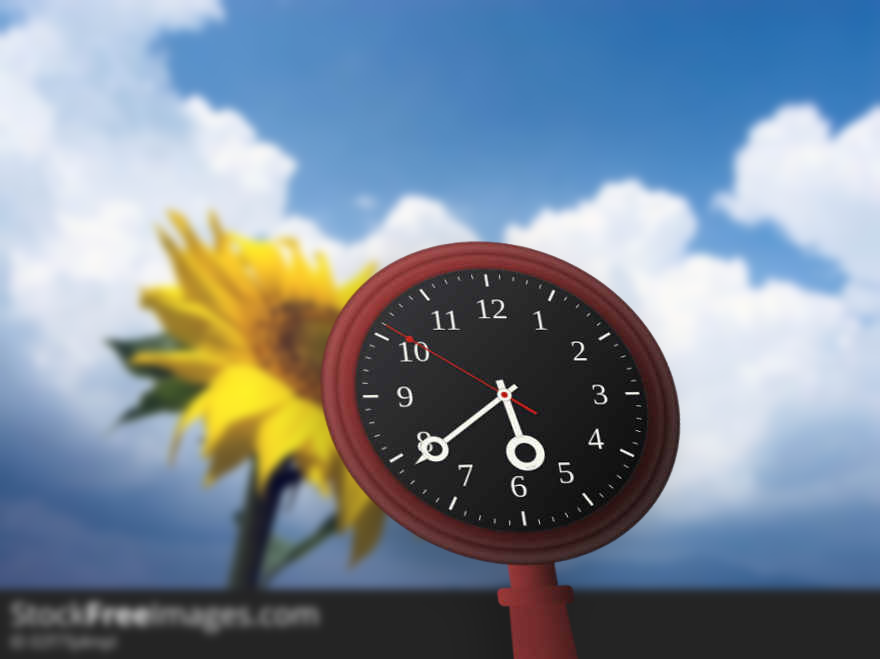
5:38:51
